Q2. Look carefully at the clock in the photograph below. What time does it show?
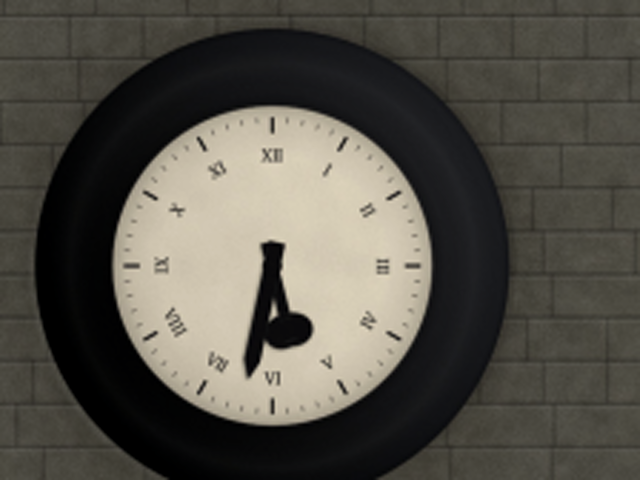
5:32
